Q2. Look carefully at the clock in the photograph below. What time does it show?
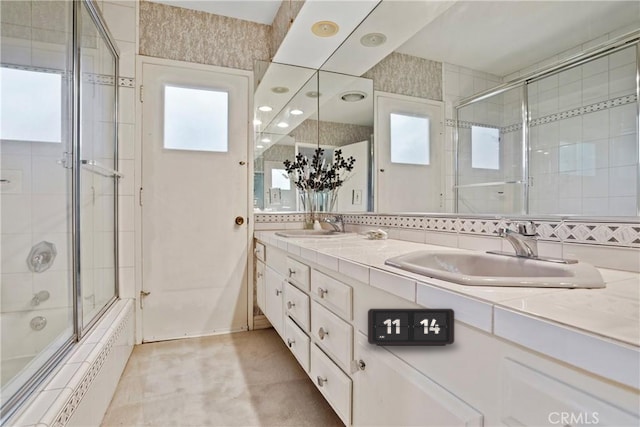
11:14
